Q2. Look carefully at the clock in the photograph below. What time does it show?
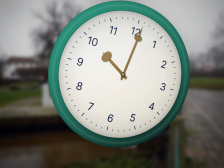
10:01
